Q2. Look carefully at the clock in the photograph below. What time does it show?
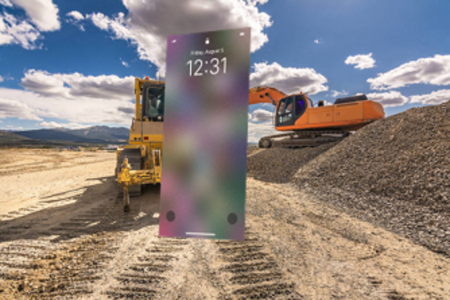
12:31
